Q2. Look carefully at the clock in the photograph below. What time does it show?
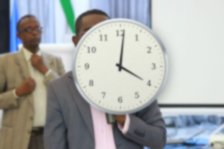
4:01
